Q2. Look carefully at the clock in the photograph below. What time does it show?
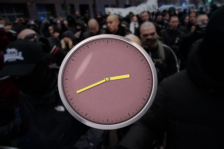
2:41
